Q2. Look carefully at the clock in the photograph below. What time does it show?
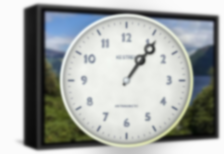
1:06
